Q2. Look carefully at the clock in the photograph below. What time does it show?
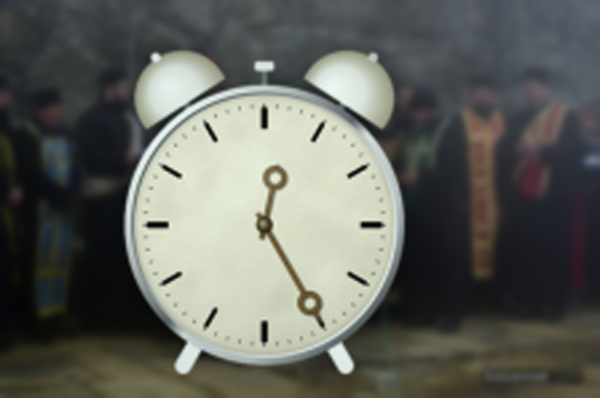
12:25
